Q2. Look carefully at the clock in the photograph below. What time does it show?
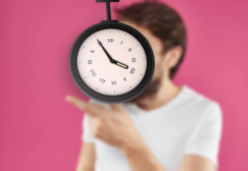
3:55
